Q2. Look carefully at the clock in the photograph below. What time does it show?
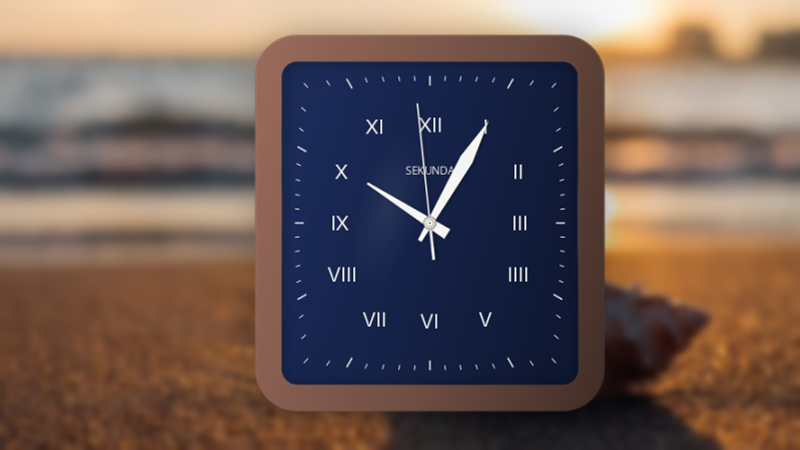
10:04:59
